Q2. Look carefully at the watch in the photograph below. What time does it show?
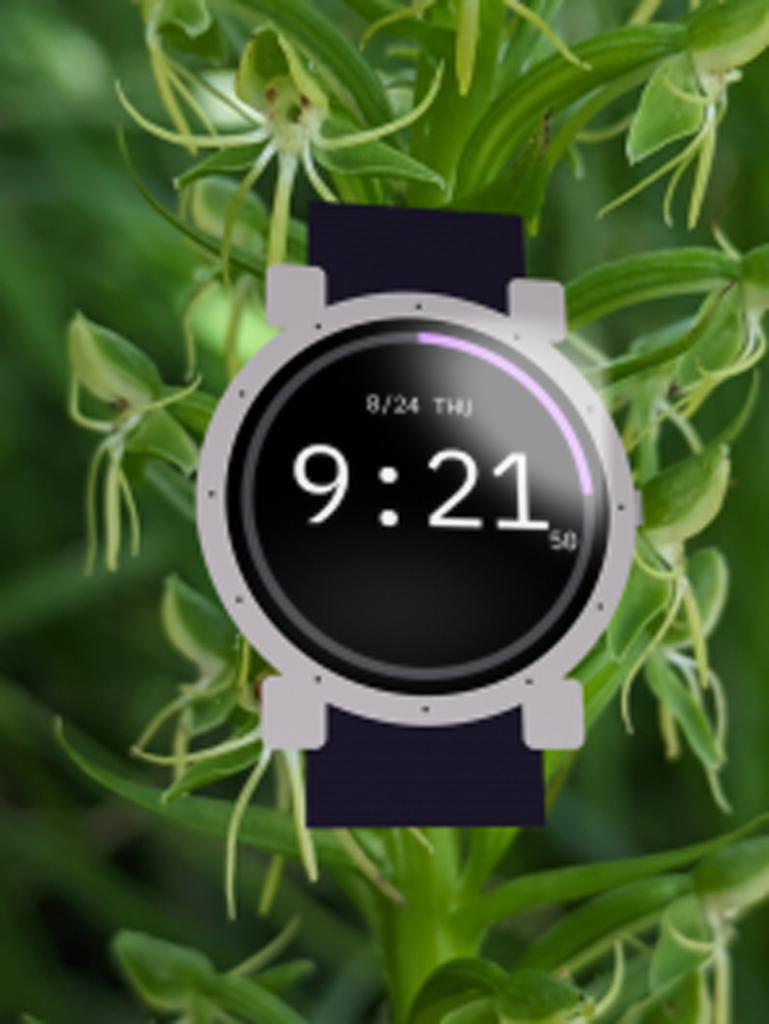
9:21
